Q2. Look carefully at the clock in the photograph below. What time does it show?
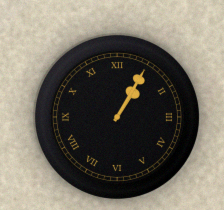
1:05
